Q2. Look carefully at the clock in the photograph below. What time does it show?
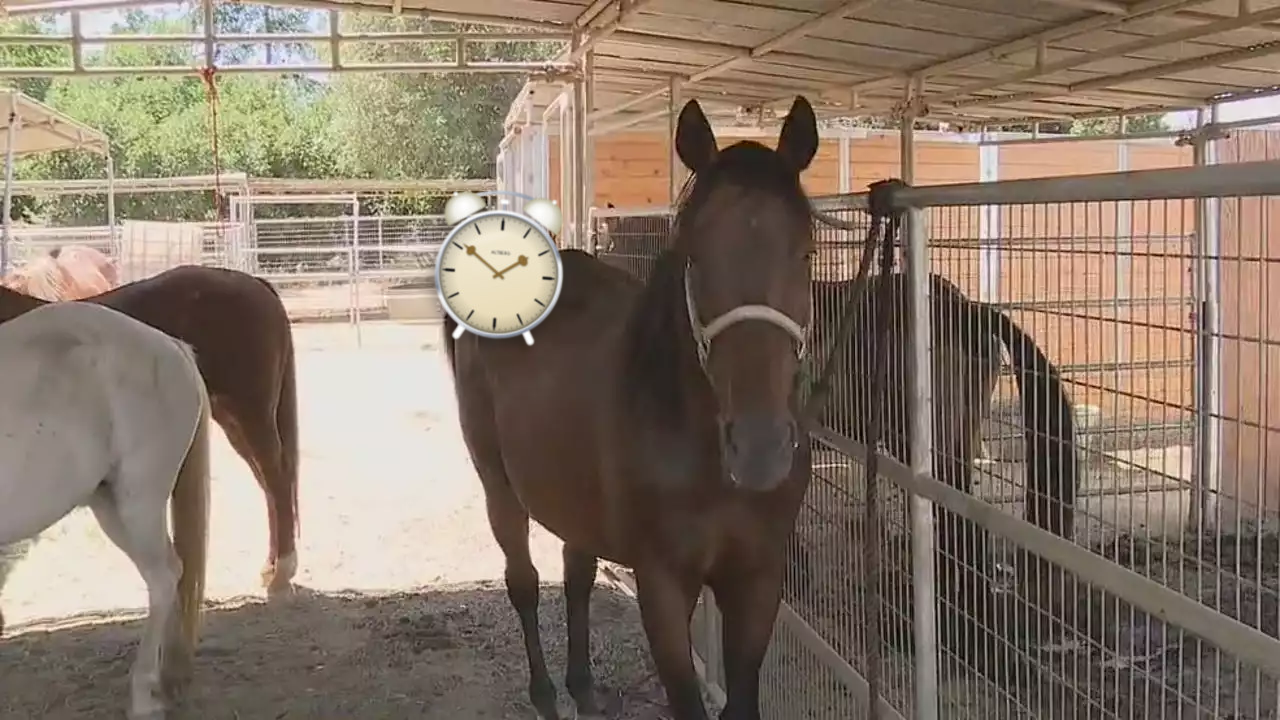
1:51
